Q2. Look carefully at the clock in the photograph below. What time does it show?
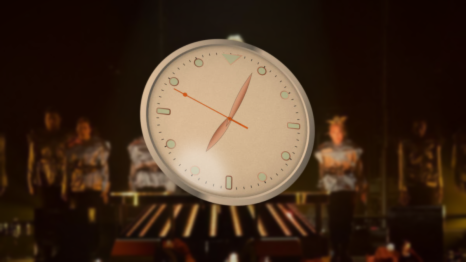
7:03:49
